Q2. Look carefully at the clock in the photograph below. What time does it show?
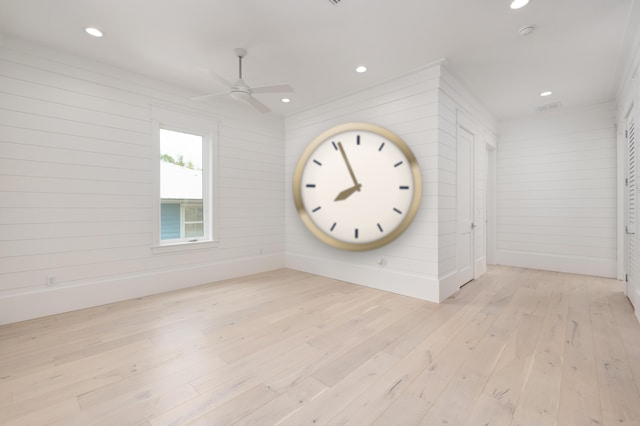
7:56
